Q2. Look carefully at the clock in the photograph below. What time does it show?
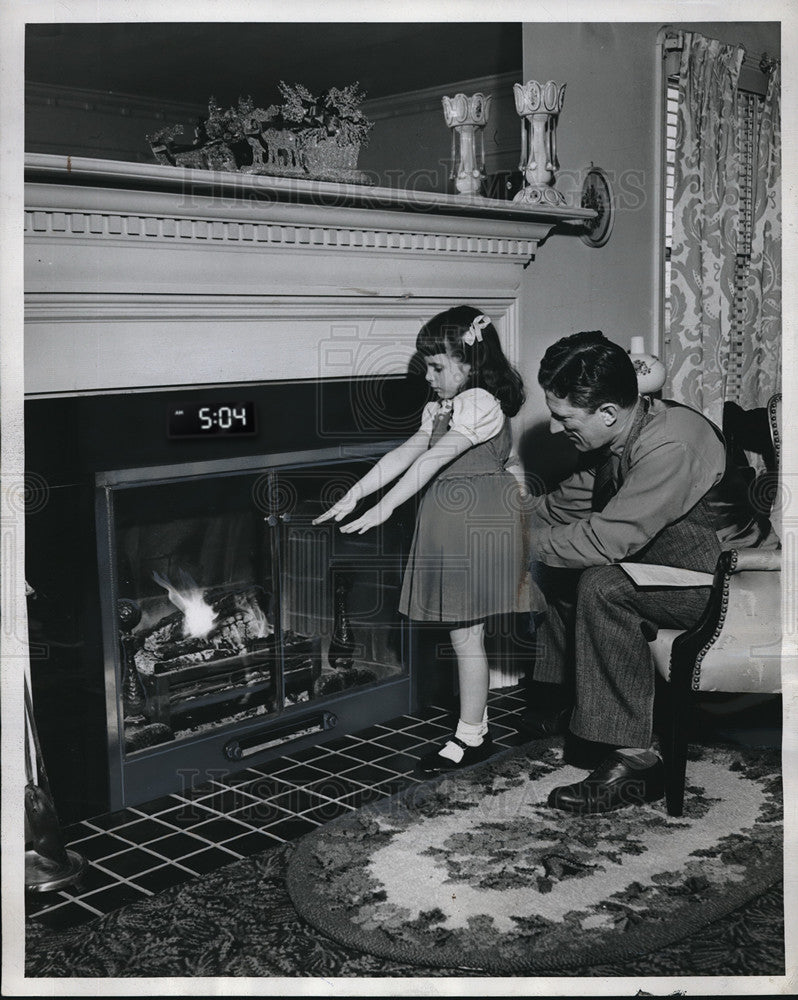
5:04
